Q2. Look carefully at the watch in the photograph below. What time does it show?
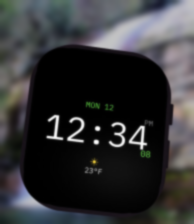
12:34
